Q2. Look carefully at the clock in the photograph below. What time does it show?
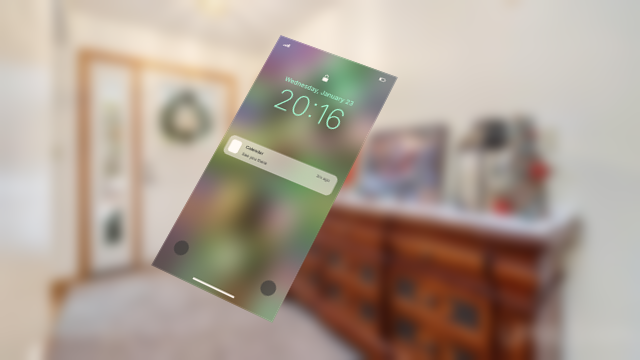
20:16
